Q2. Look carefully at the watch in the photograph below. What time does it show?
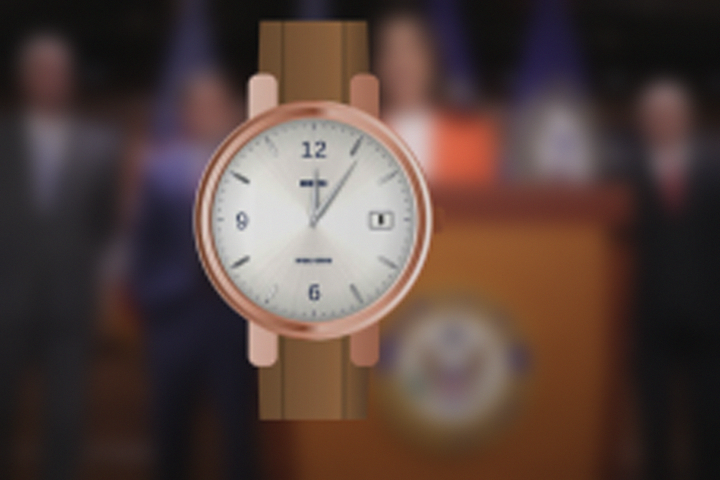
12:06
